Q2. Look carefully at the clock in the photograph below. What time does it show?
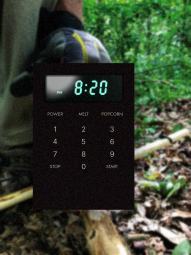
8:20
